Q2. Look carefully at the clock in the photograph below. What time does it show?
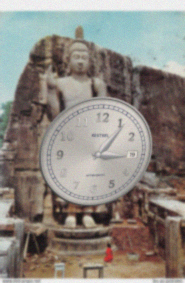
3:06
